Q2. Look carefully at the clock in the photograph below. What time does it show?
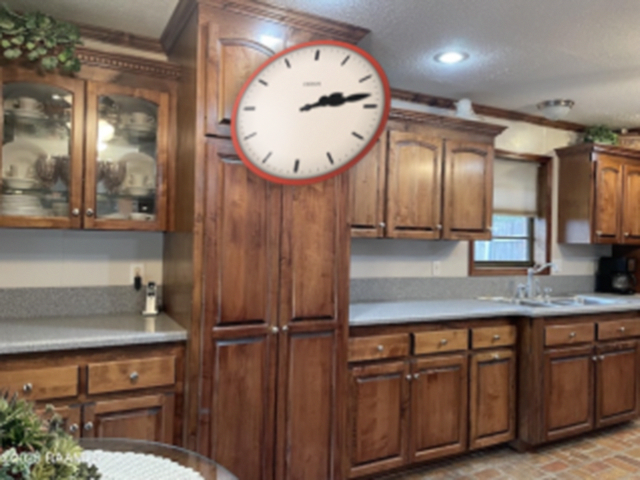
2:13
